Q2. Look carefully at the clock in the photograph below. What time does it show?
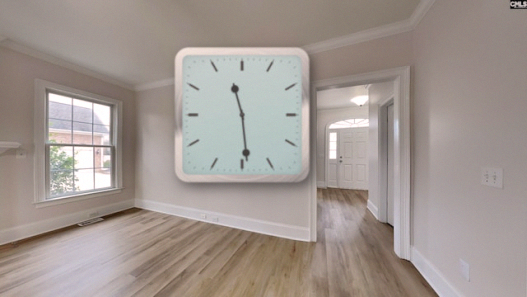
11:29
